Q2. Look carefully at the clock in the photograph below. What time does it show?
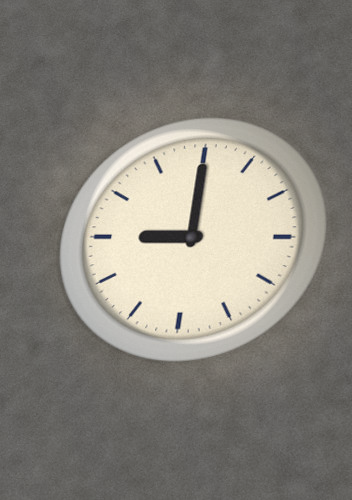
9:00
